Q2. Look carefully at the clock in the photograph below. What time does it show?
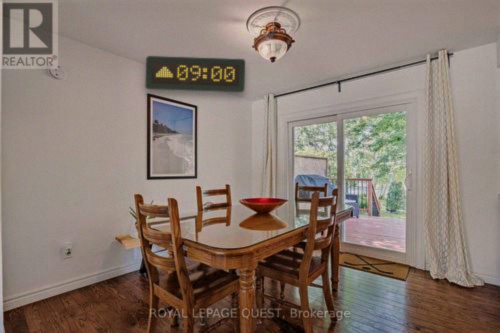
9:00
